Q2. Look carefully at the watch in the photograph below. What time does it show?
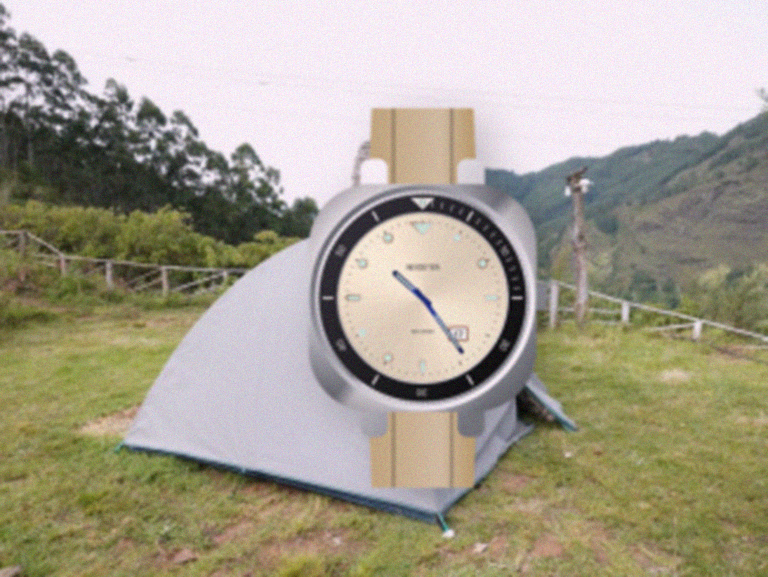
10:24
